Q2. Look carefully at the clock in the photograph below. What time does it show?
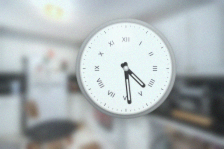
4:29
